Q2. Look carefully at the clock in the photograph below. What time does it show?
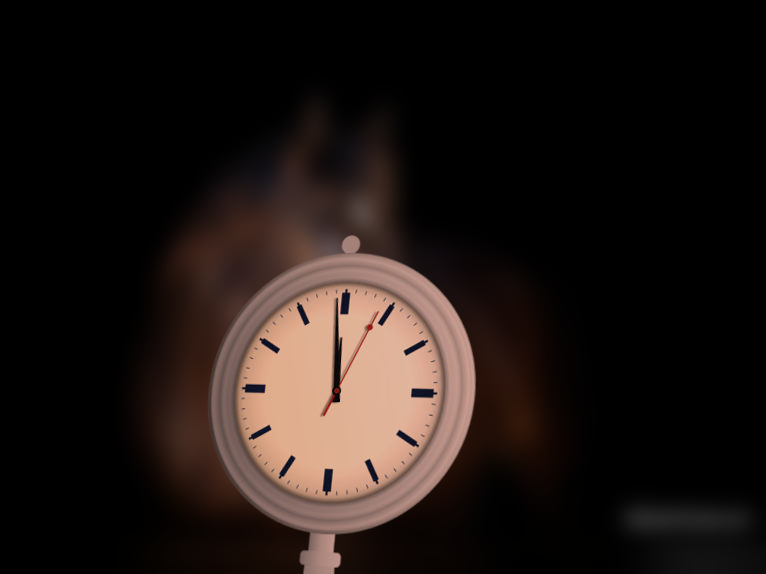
11:59:04
